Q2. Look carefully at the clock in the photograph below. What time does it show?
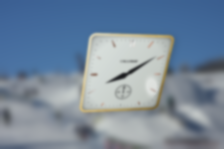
8:09
